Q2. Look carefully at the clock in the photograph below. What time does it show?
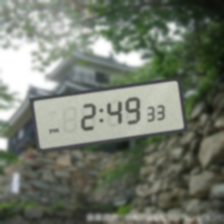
2:49:33
